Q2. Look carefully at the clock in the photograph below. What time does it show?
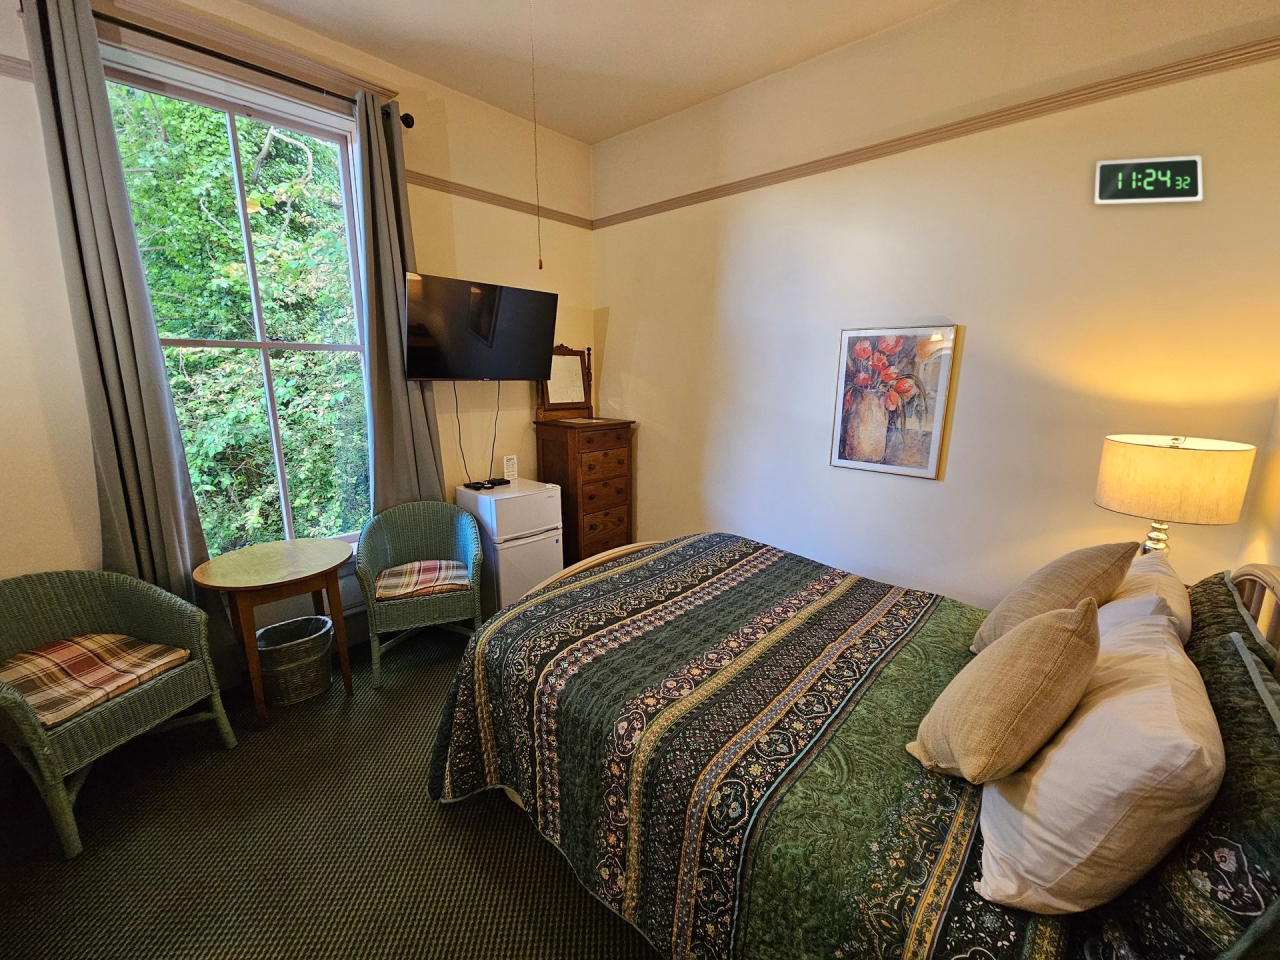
11:24:32
